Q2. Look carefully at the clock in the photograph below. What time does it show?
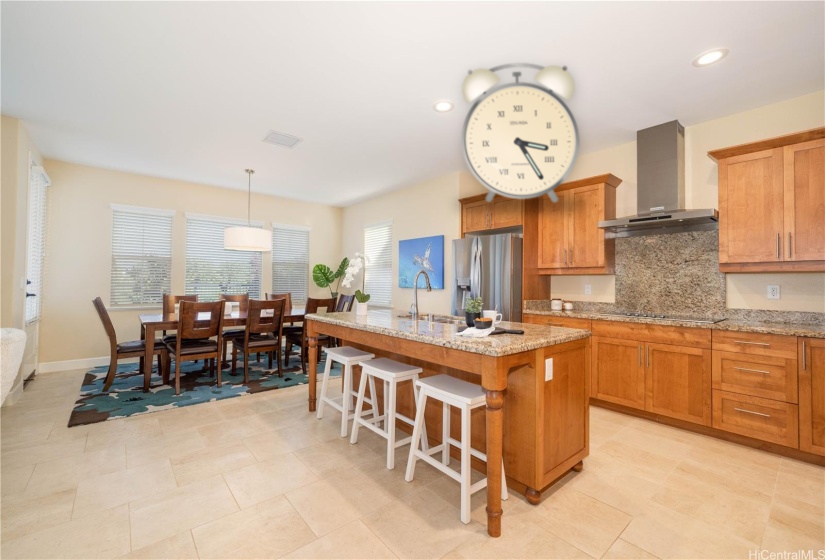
3:25
